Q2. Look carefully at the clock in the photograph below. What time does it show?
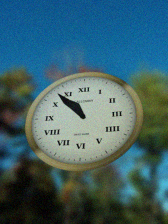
10:53
